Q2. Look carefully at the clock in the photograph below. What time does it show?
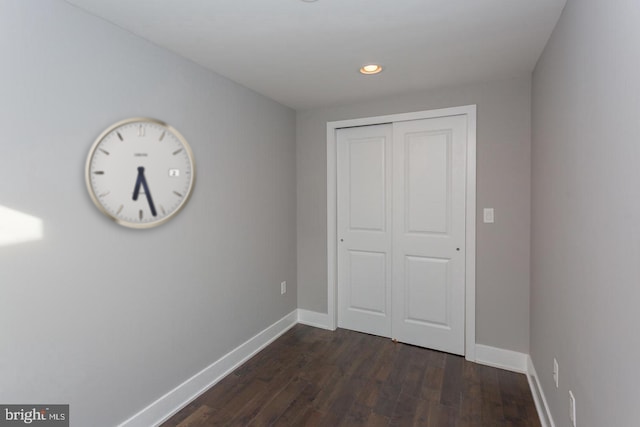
6:27
